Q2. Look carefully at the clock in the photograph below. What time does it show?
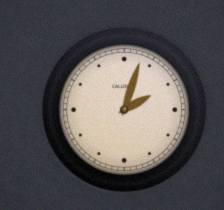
2:03
